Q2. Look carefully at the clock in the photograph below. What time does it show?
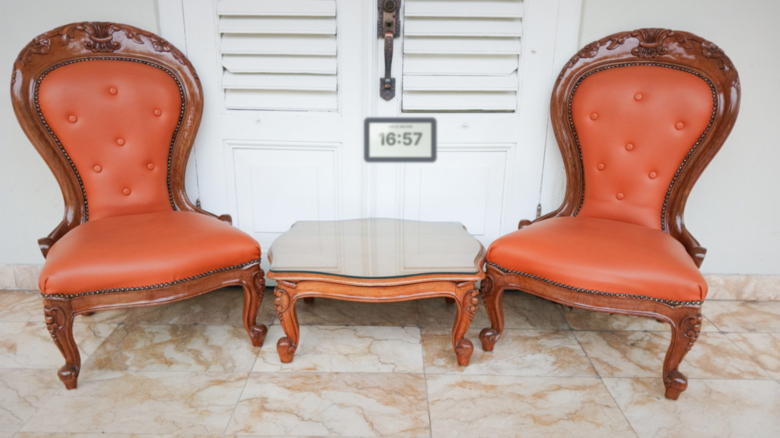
16:57
